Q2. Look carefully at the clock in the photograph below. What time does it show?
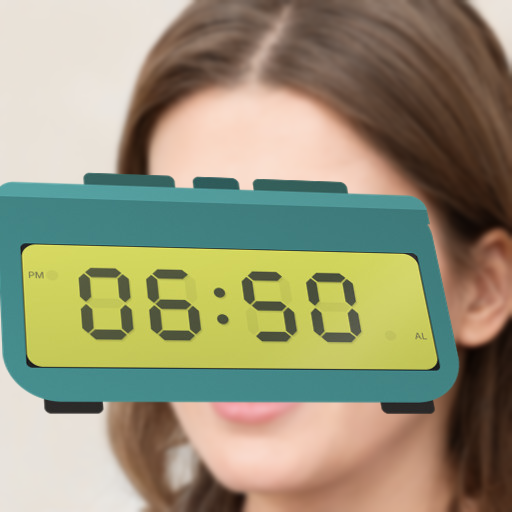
6:50
